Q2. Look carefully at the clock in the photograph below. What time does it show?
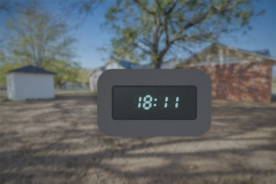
18:11
